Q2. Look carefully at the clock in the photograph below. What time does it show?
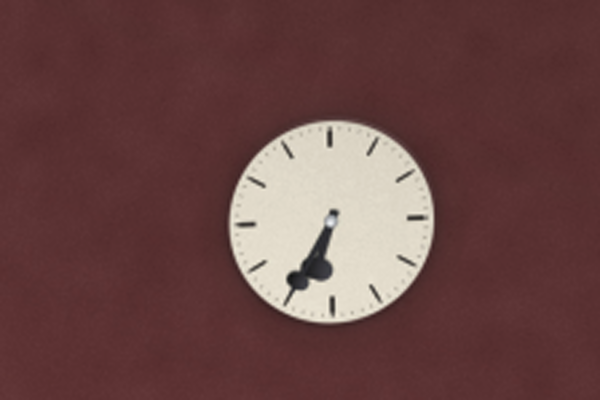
6:35
